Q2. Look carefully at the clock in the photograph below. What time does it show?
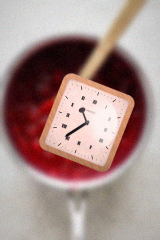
10:36
